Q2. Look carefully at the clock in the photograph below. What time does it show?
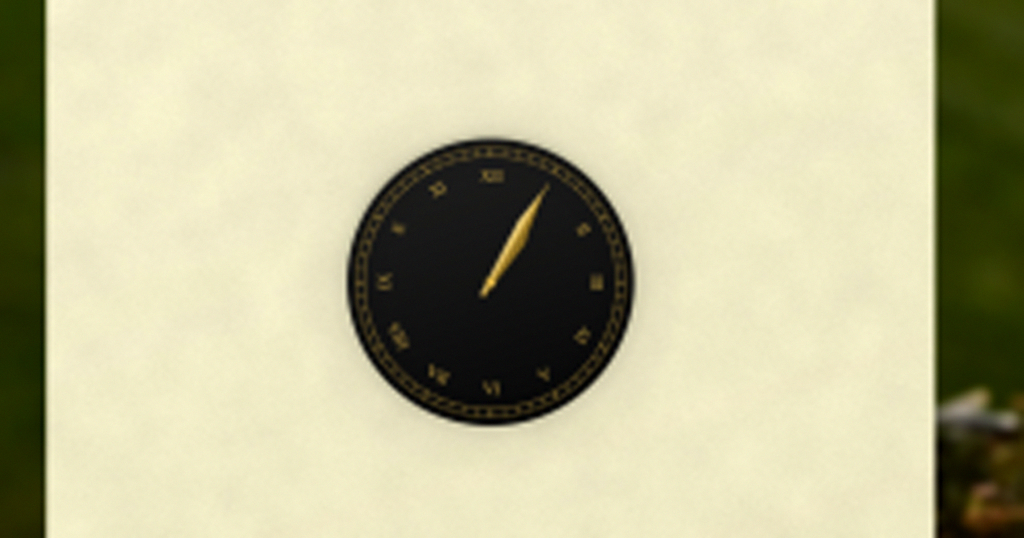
1:05
